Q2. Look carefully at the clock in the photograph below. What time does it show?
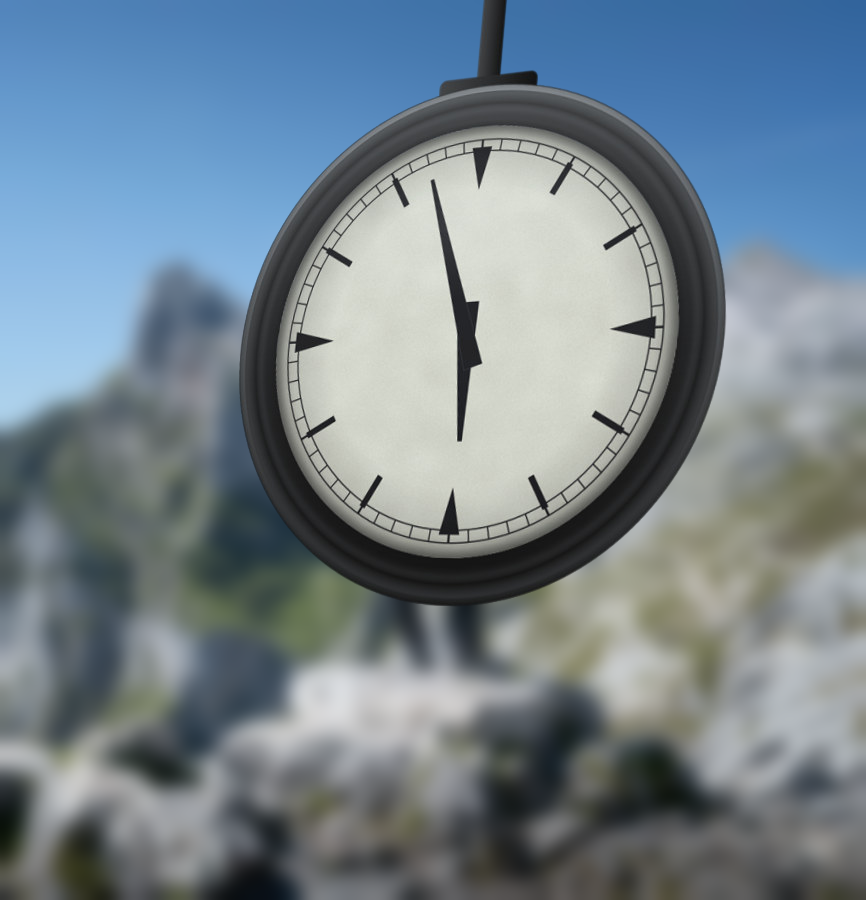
5:57
